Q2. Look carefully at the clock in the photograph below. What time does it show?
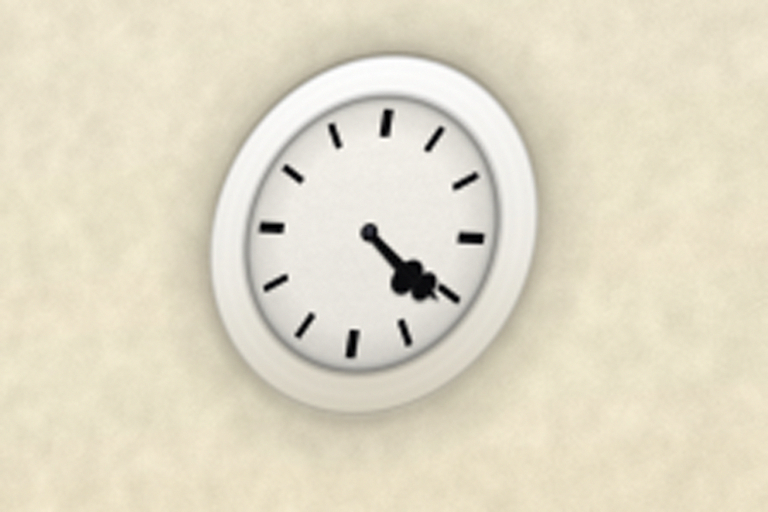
4:21
